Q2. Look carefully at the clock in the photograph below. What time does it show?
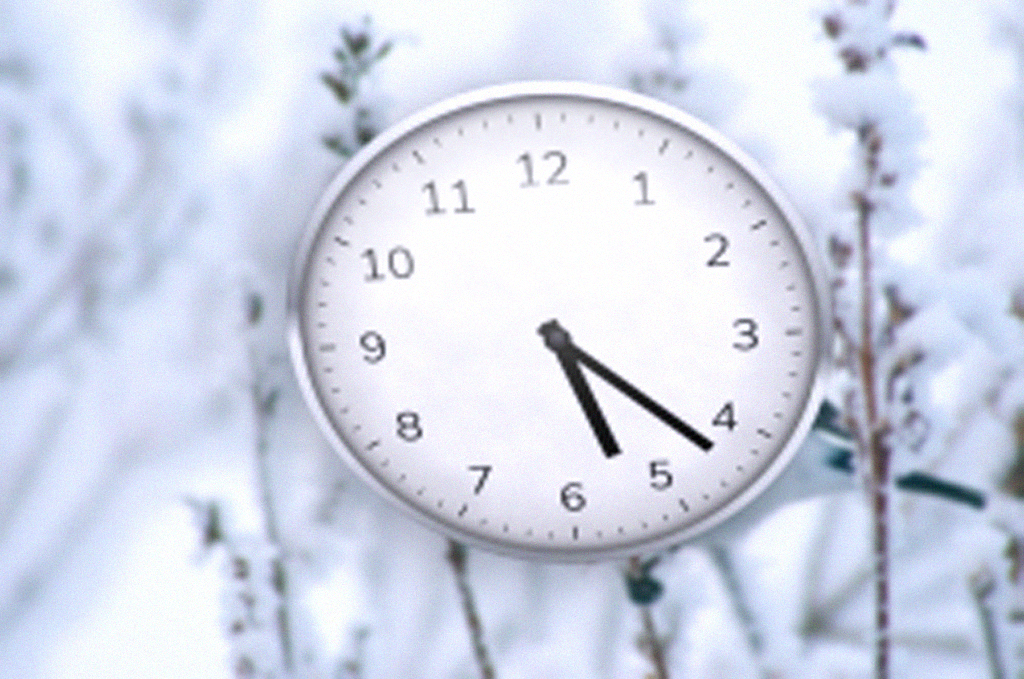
5:22
